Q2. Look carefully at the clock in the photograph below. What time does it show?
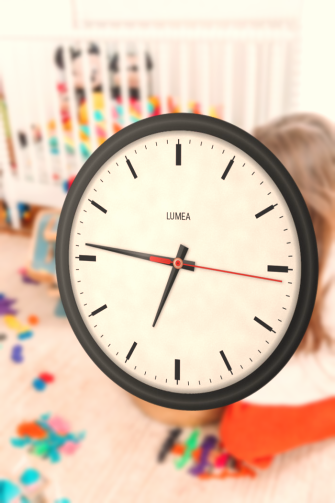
6:46:16
